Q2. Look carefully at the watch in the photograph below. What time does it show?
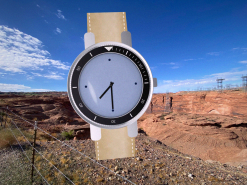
7:30
